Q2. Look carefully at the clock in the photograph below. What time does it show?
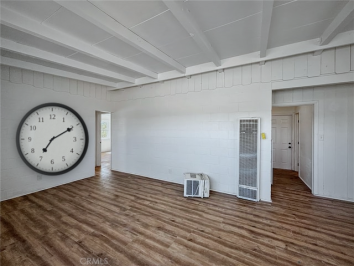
7:10
